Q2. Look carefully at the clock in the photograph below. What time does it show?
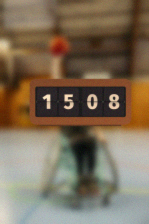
15:08
